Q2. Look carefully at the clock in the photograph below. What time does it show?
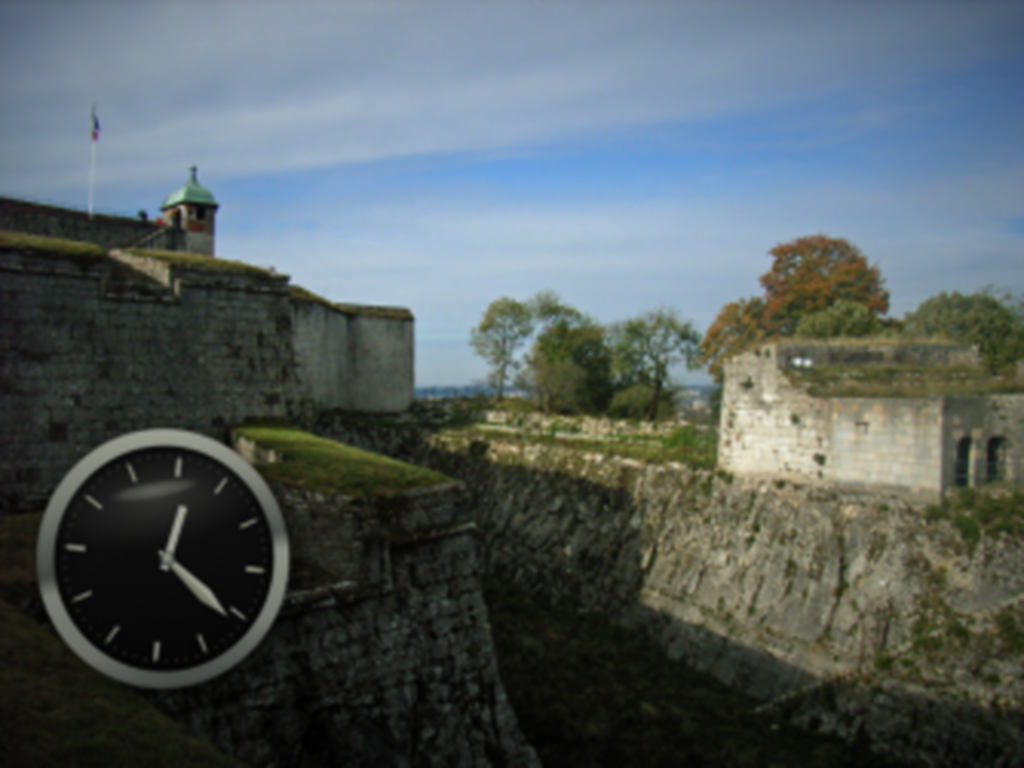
12:21
